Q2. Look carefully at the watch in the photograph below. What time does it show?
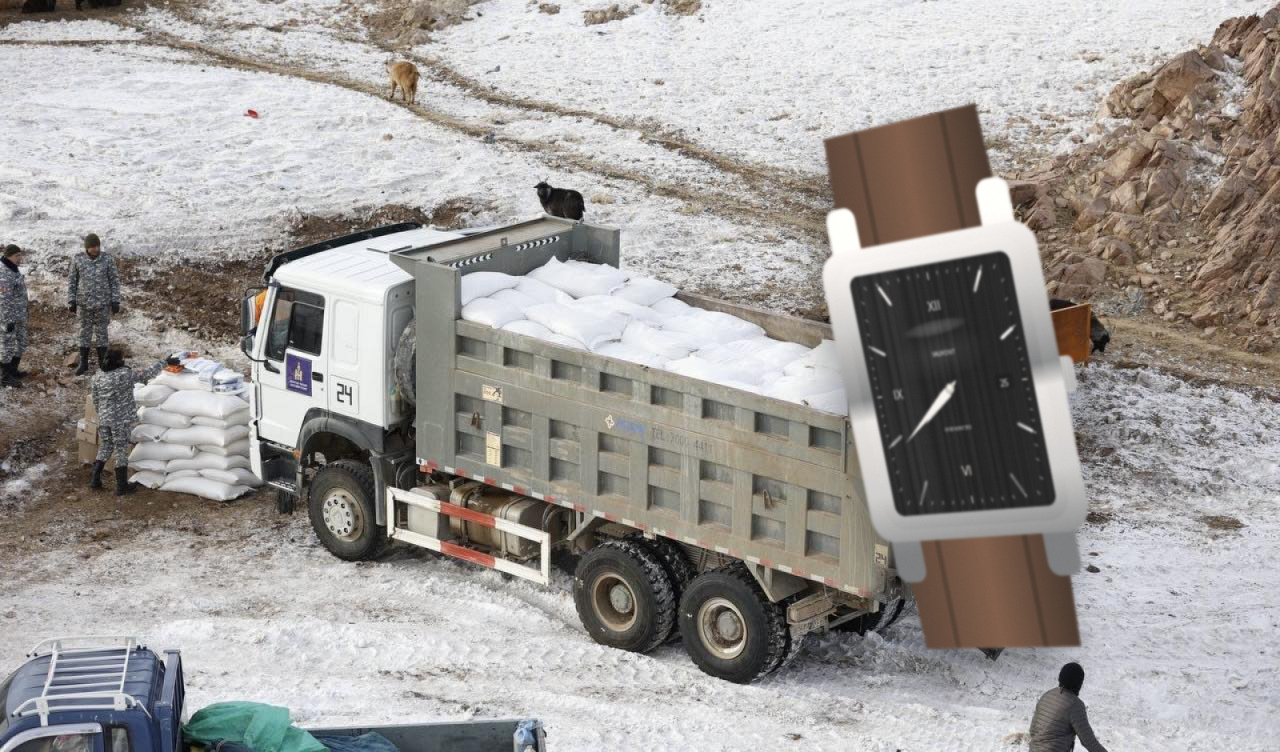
7:39
